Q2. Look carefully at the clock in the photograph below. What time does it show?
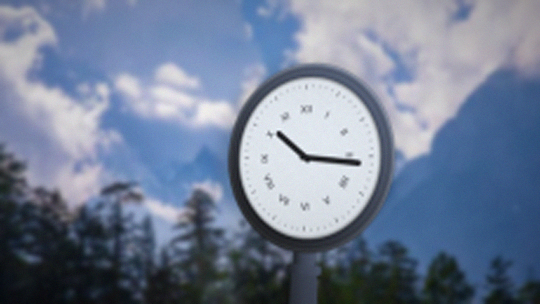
10:16
